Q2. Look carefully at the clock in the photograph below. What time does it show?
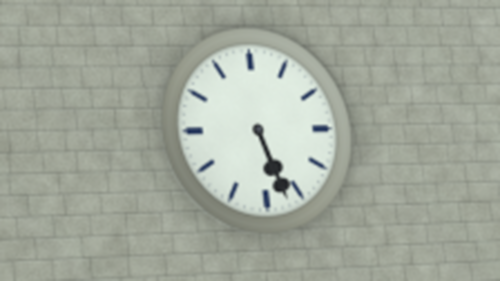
5:27
